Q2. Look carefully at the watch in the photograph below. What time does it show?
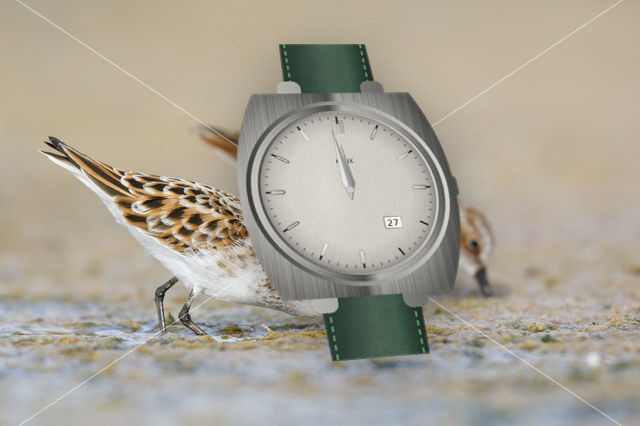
11:59
